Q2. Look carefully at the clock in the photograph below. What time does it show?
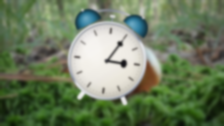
3:05
